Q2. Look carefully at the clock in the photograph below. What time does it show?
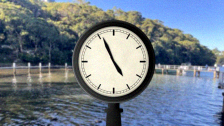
4:56
